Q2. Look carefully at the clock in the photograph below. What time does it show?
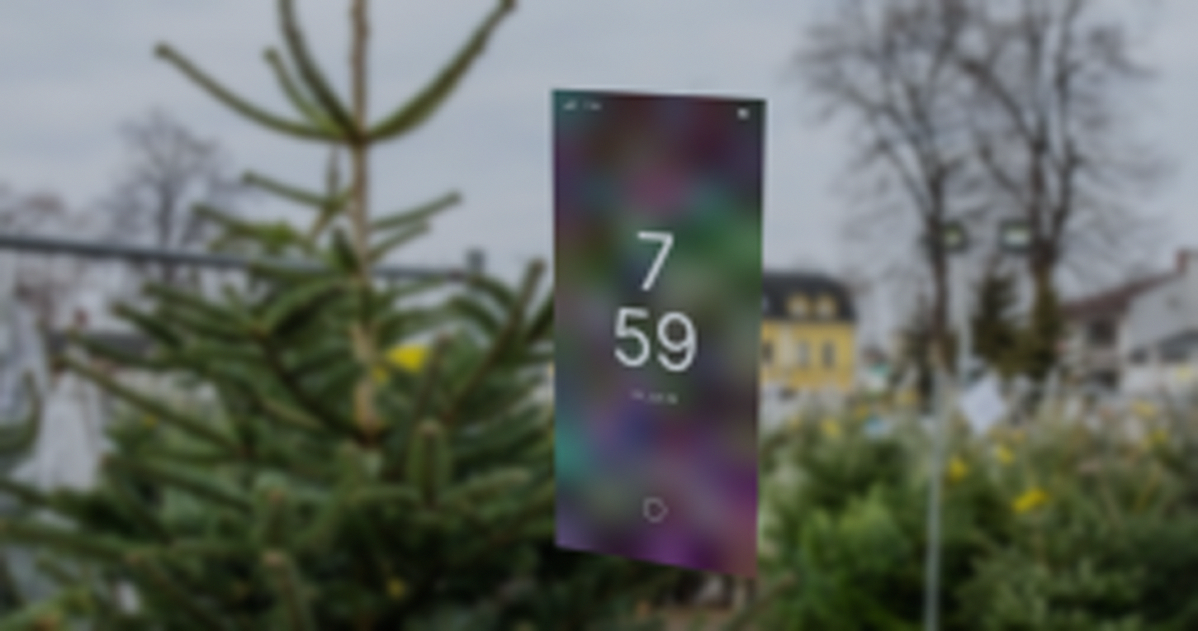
7:59
